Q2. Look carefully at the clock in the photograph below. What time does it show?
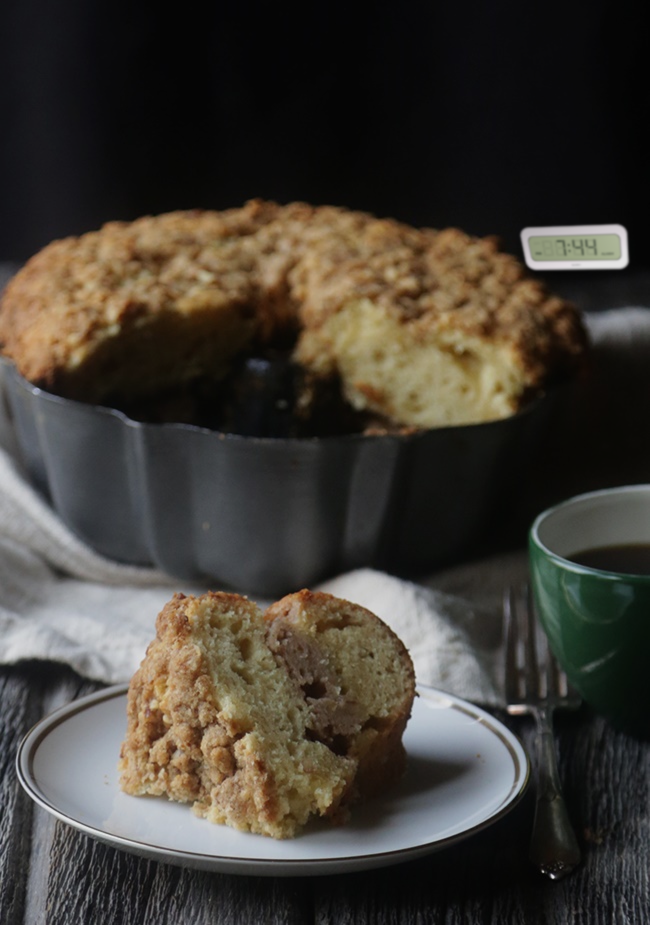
7:44
